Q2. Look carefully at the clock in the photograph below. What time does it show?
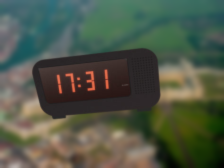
17:31
